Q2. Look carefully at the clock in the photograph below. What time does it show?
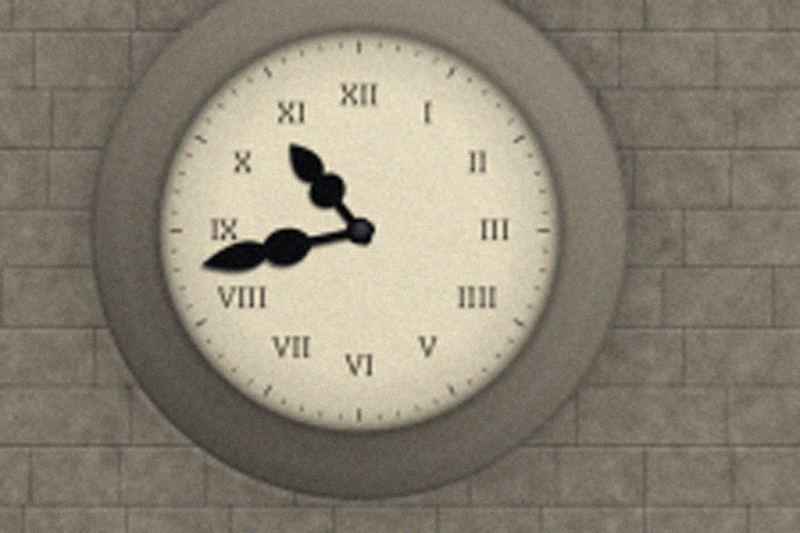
10:43
